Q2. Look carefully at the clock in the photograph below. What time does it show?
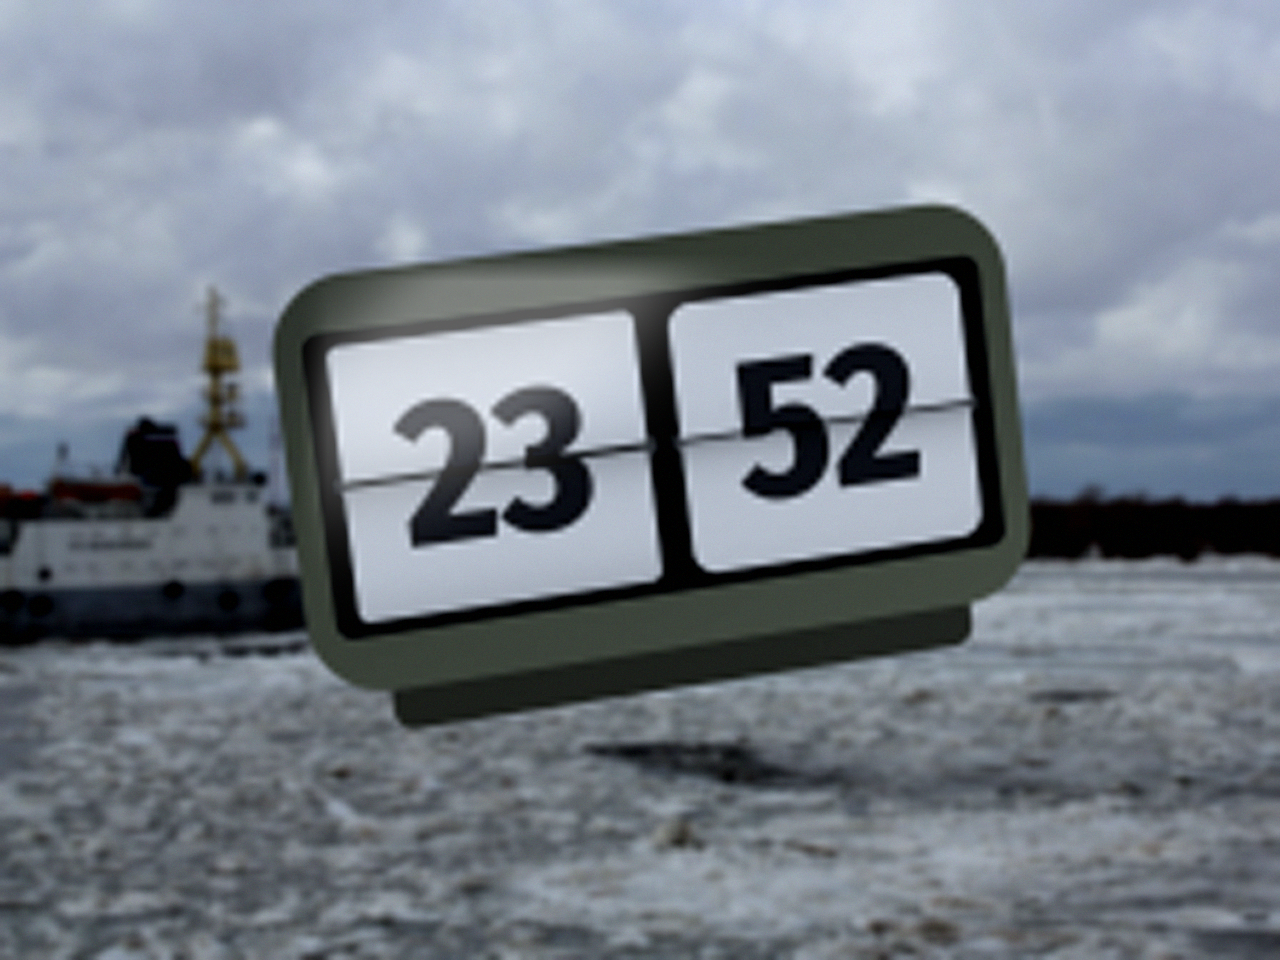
23:52
